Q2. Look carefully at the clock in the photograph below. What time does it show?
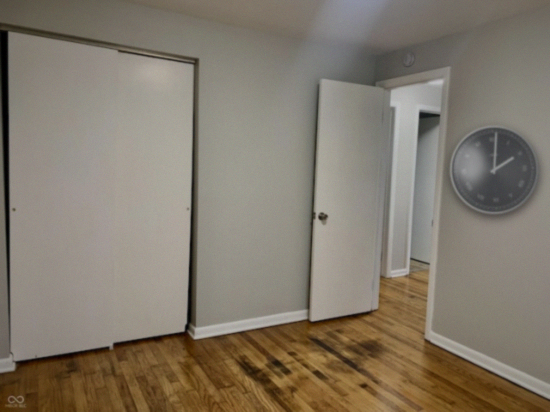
2:01
